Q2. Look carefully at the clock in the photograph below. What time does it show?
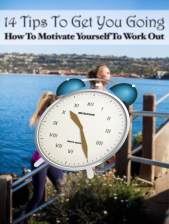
10:25
